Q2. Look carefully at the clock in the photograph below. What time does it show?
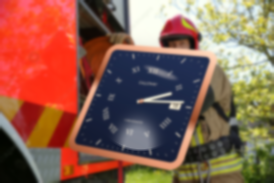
2:14
